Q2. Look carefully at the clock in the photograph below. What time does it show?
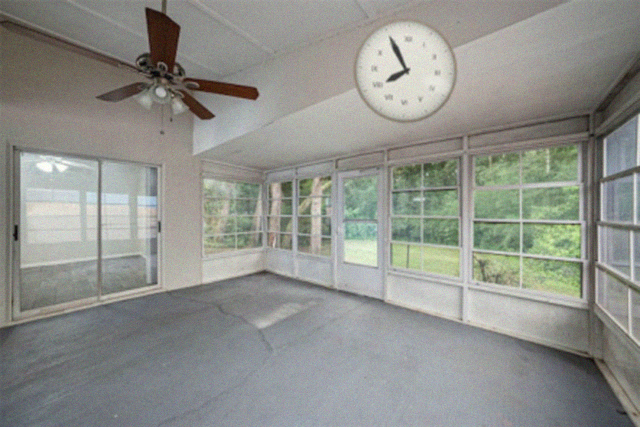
7:55
